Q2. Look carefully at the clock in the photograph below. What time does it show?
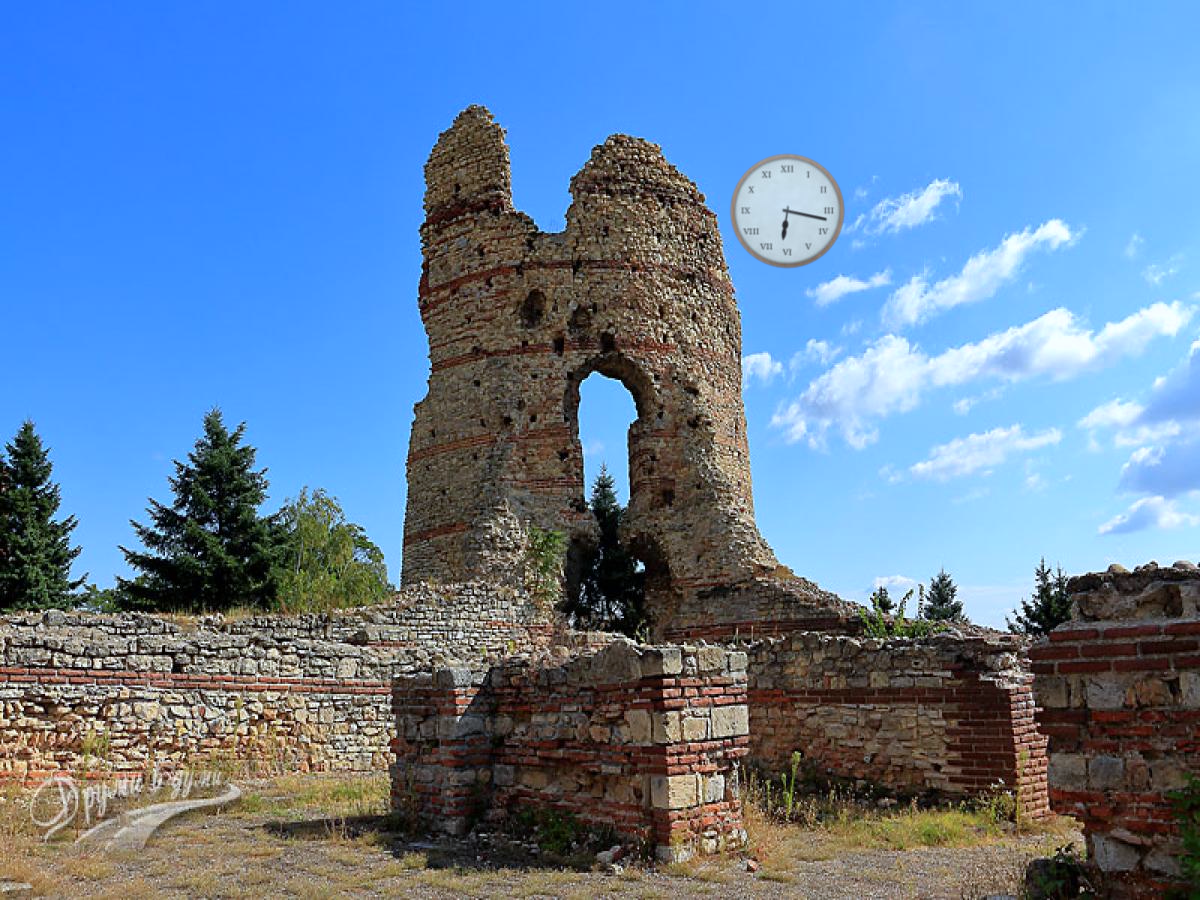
6:17
